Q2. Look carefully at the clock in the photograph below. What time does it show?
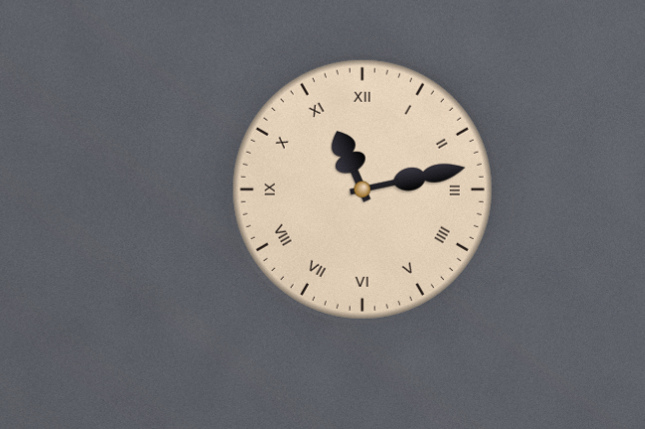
11:13
